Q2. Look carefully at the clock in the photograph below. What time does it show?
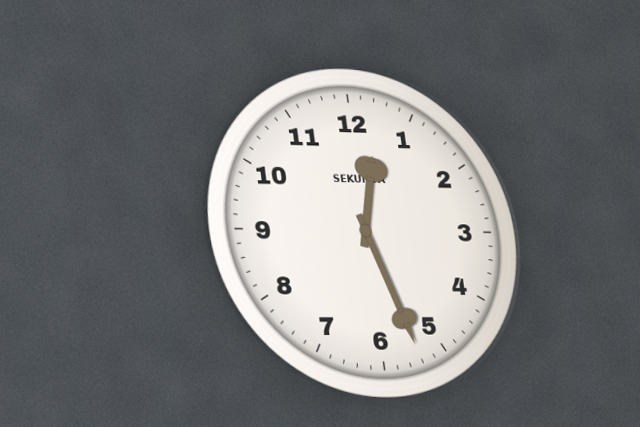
12:27
